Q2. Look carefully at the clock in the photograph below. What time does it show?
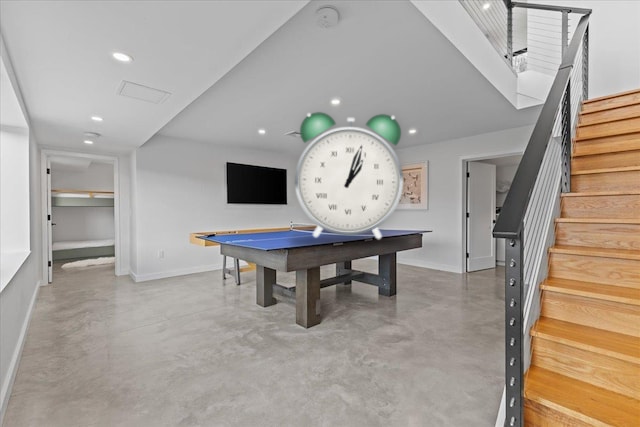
1:03
